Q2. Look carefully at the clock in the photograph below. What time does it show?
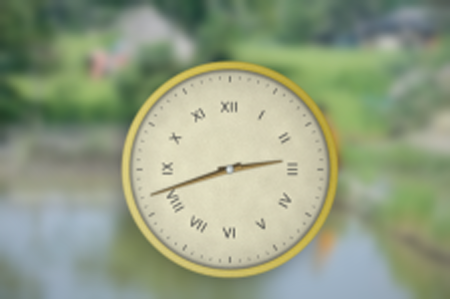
2:42
